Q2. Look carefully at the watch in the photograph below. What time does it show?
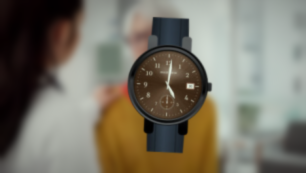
5:01
